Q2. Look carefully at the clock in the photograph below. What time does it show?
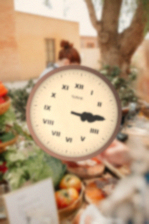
3:15
